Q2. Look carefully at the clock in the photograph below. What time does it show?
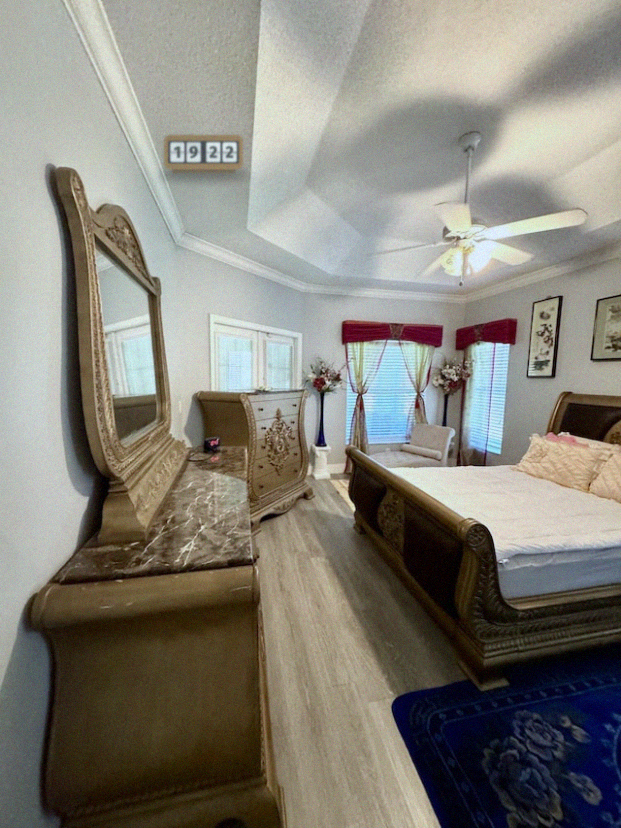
19:22
